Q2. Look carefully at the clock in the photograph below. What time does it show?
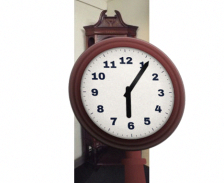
6:06
